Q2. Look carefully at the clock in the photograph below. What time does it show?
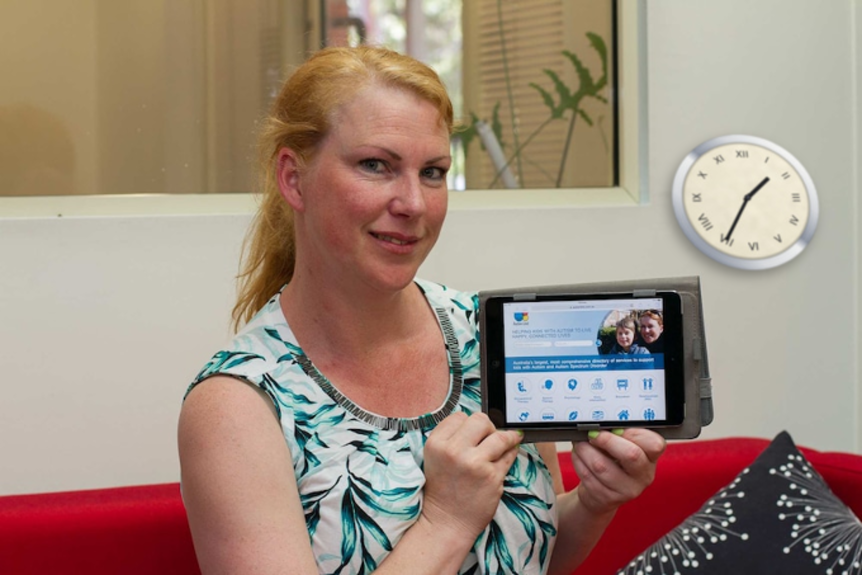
1:35
